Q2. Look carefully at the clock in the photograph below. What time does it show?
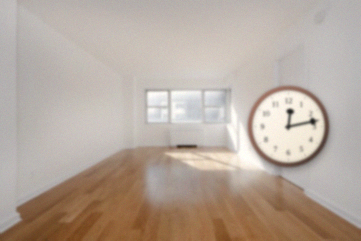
12:13
